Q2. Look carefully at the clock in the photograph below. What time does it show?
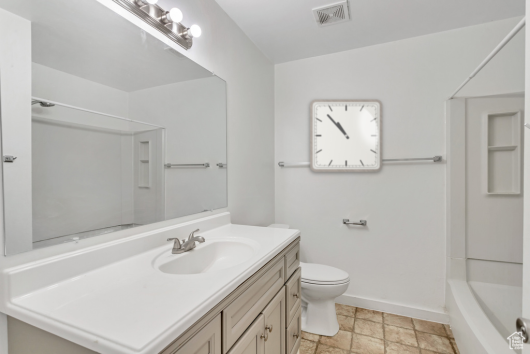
10:53
